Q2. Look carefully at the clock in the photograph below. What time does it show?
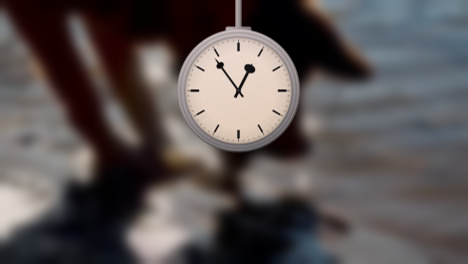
12:54
